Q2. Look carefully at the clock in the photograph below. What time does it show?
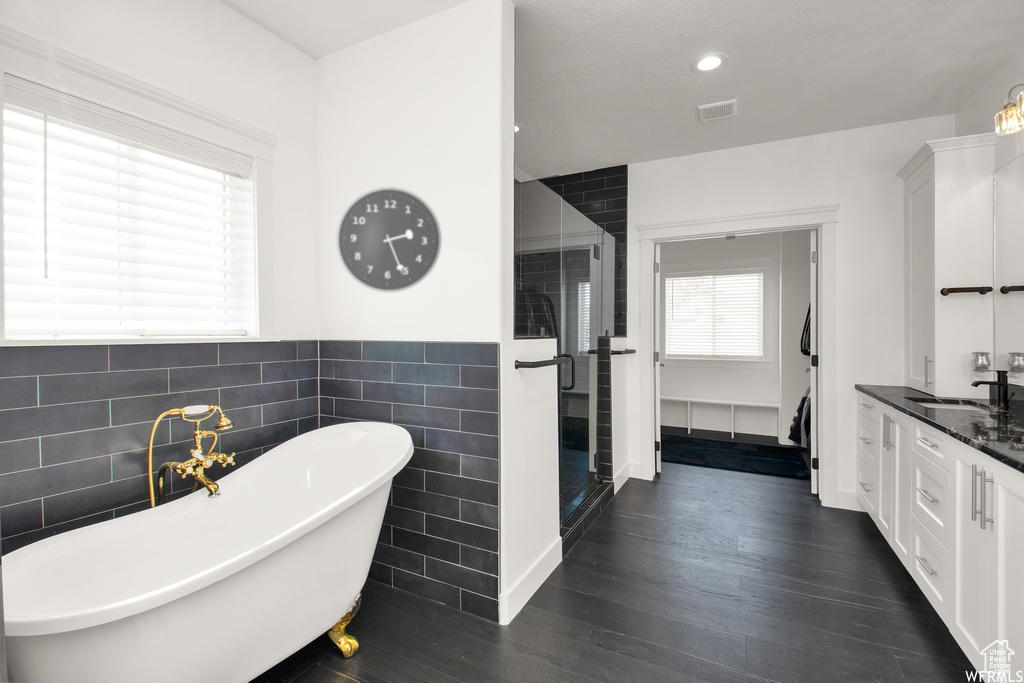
2:26
